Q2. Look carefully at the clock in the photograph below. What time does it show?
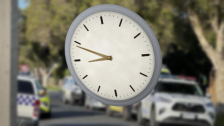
8:49
